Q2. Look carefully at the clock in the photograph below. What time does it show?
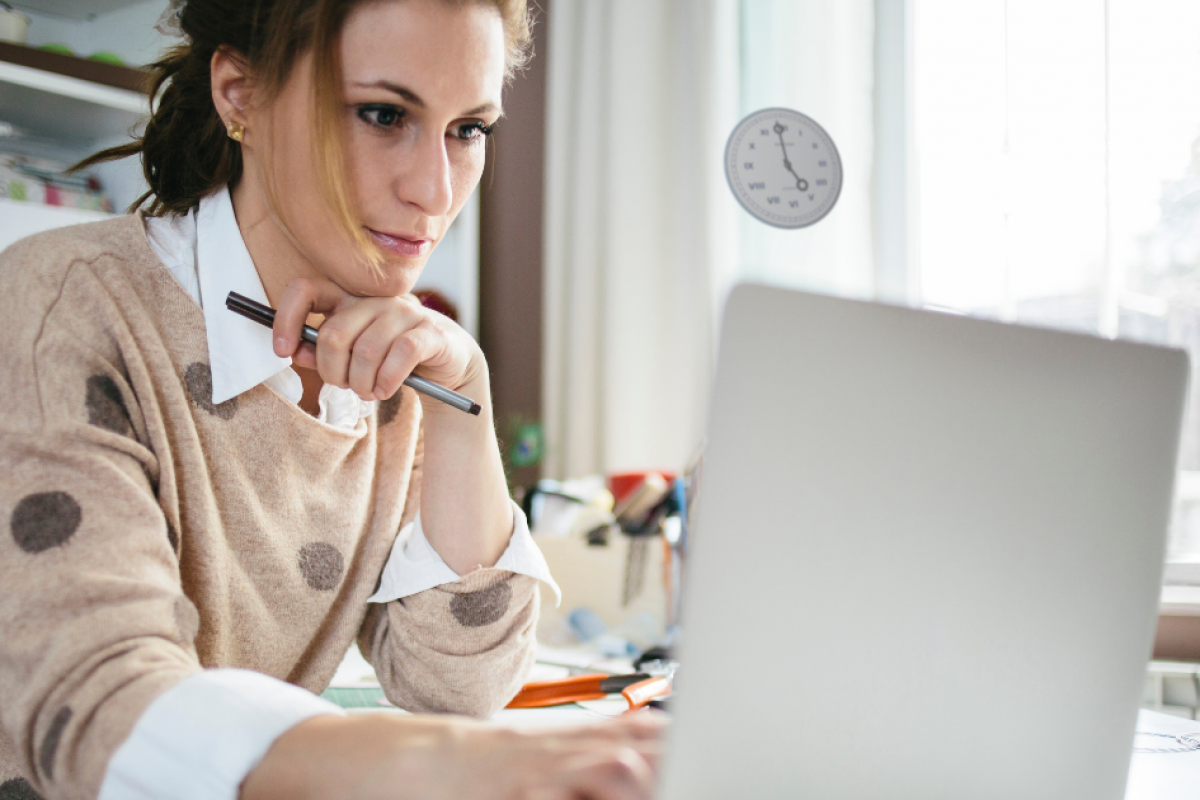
4:59
